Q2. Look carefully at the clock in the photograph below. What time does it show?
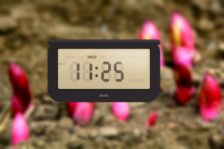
11:25
